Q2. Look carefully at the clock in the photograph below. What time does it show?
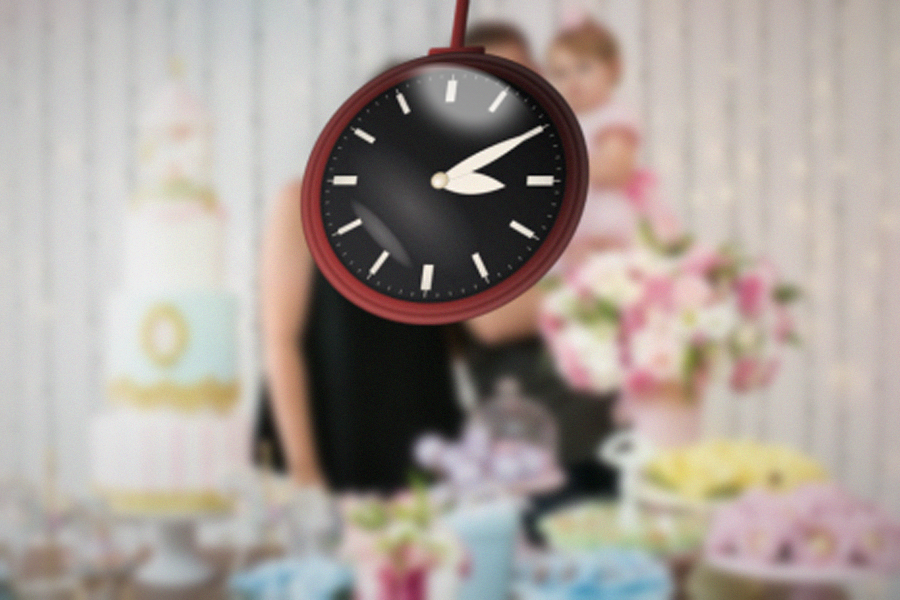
3:10
